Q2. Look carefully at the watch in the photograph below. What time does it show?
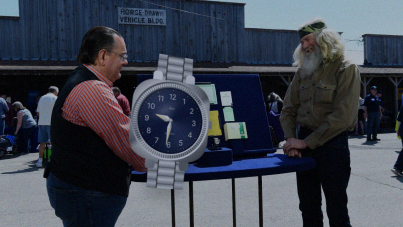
9:31
